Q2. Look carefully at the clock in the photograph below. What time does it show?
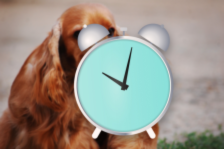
10:02
